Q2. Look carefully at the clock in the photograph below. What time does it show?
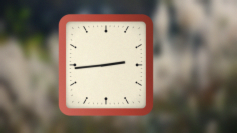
2:44
